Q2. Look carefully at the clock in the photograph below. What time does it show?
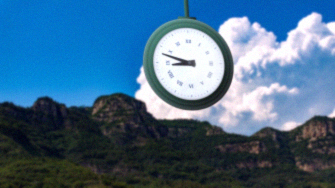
8:48
